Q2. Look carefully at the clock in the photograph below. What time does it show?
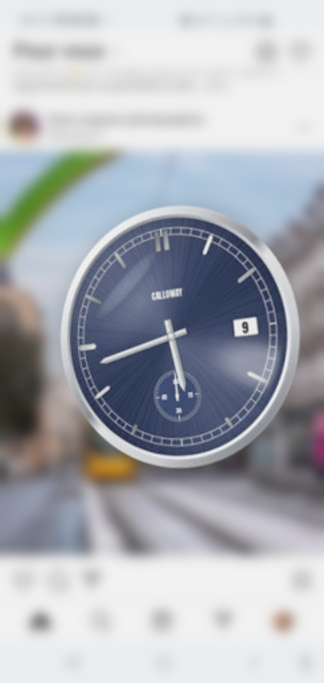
5:43
